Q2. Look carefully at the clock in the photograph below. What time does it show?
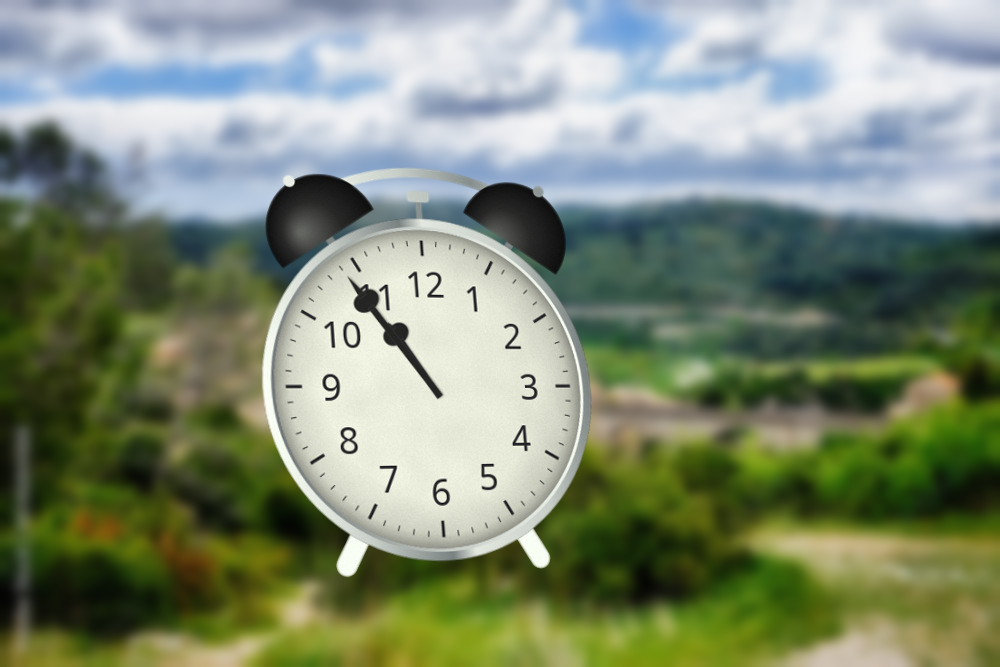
10:54
